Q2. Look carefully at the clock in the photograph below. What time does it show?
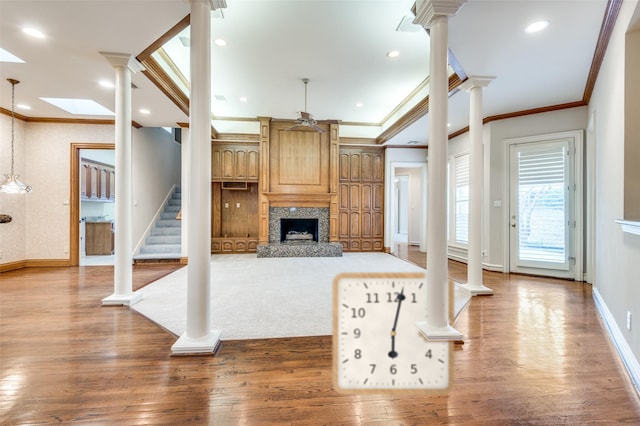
6:02
